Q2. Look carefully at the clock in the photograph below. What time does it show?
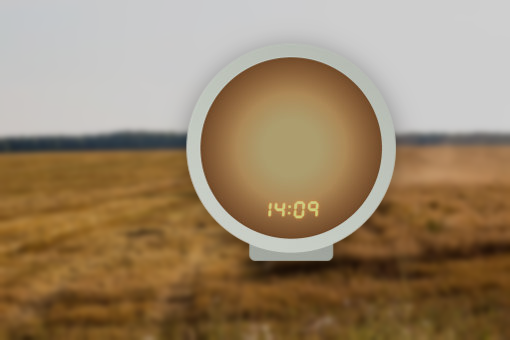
14:09
